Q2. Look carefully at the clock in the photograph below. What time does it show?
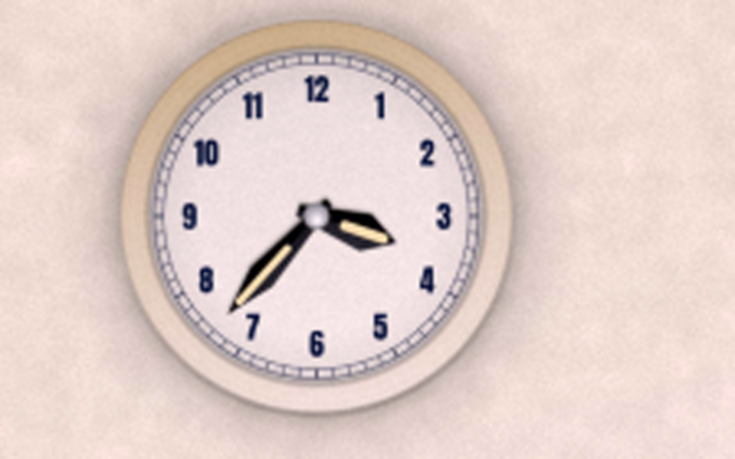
3:37
